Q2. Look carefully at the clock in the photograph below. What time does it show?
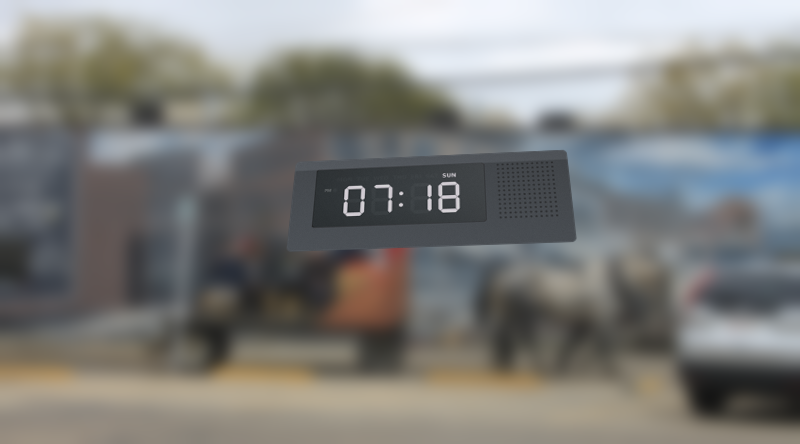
7:18
